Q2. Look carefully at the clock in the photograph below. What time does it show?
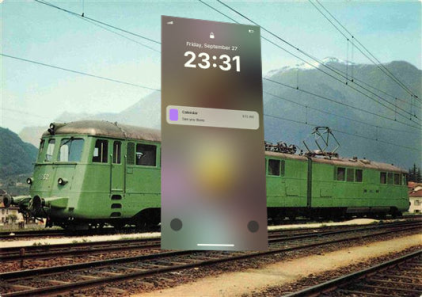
23:31
